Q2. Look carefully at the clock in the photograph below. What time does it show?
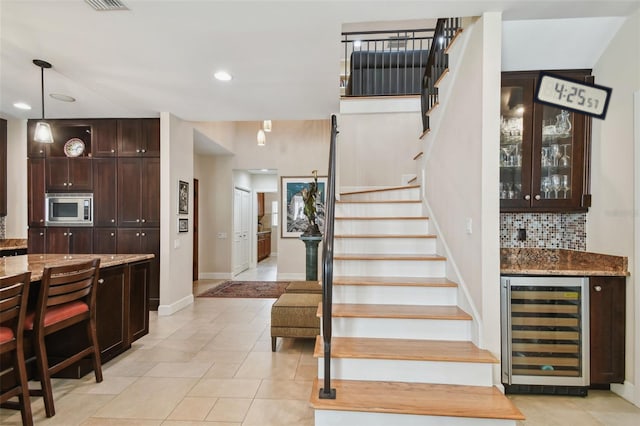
4:25
